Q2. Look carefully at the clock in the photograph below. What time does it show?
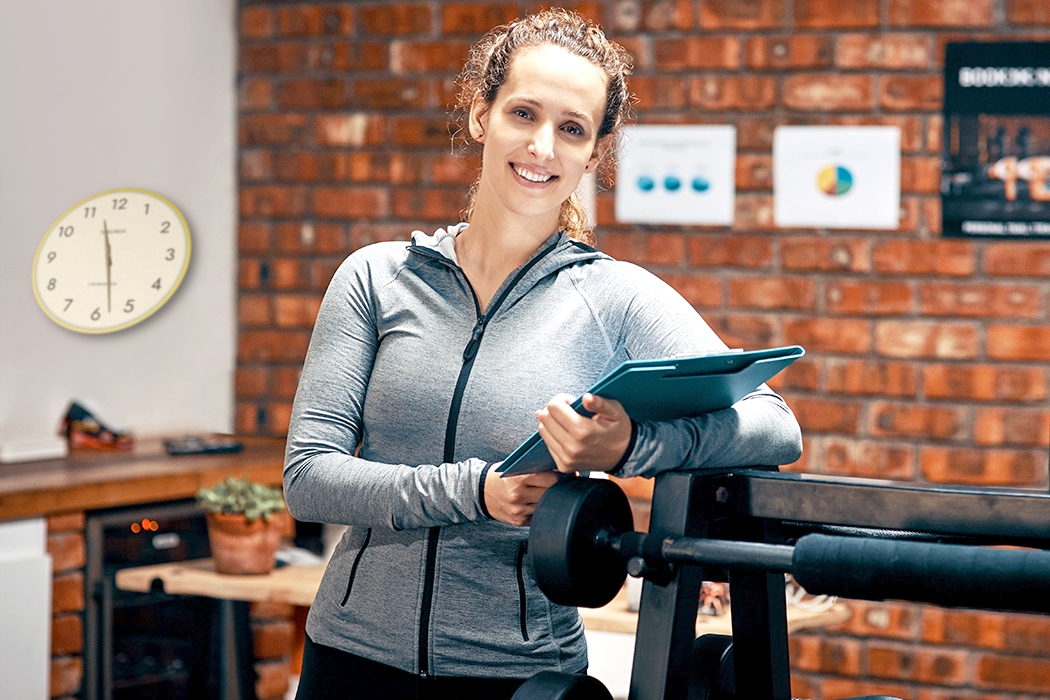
11:28
